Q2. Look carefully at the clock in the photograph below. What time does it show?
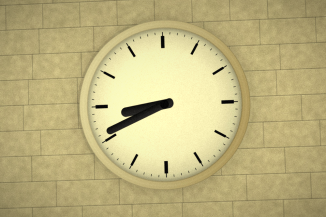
8:41
